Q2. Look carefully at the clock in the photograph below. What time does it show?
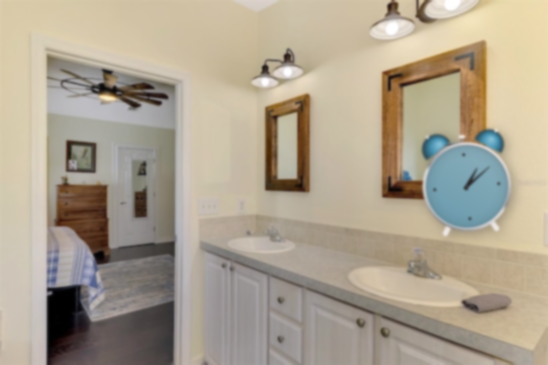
1:09
